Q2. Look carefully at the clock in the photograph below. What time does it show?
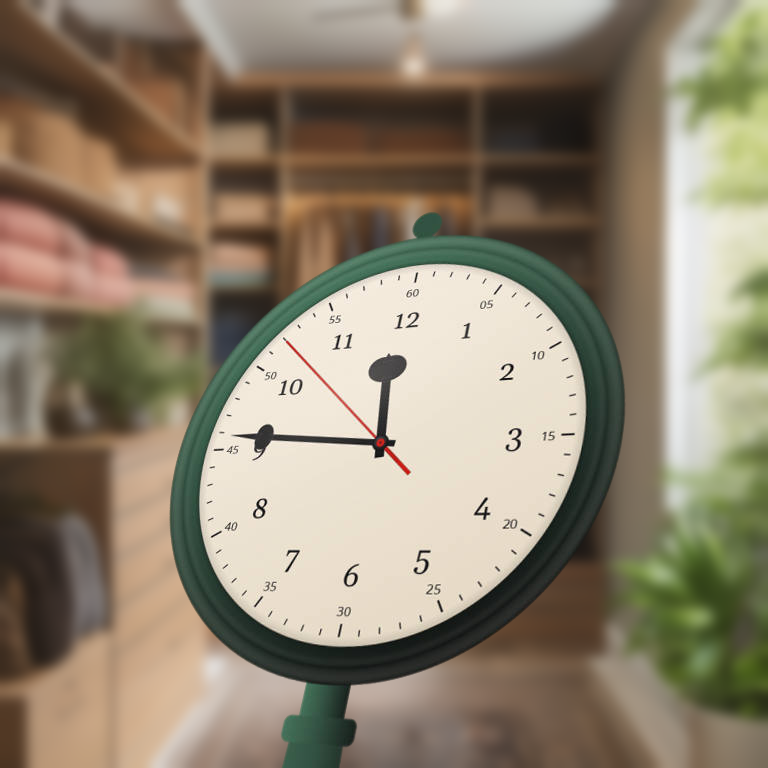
11:45:52
